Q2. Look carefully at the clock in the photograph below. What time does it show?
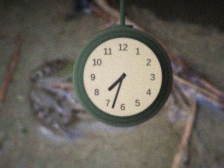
7:33
